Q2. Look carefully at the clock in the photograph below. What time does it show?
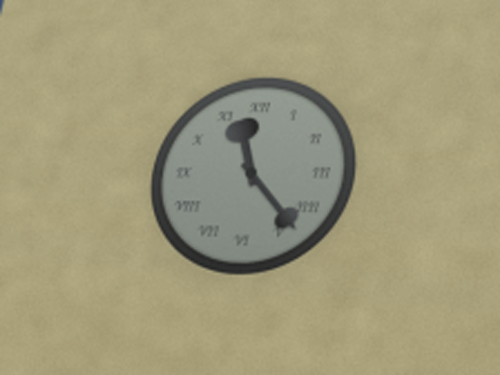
11:23
